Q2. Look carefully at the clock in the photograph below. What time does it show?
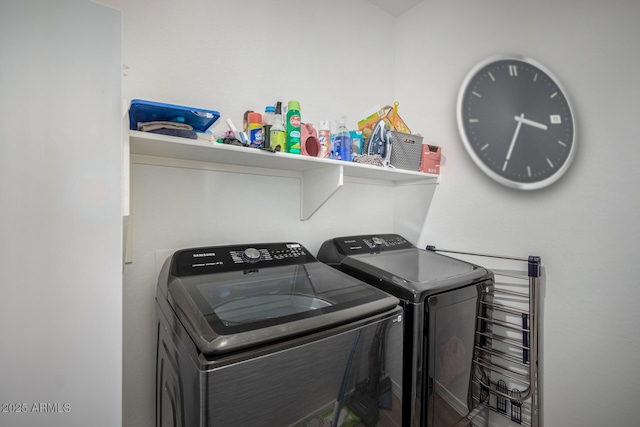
3:35
